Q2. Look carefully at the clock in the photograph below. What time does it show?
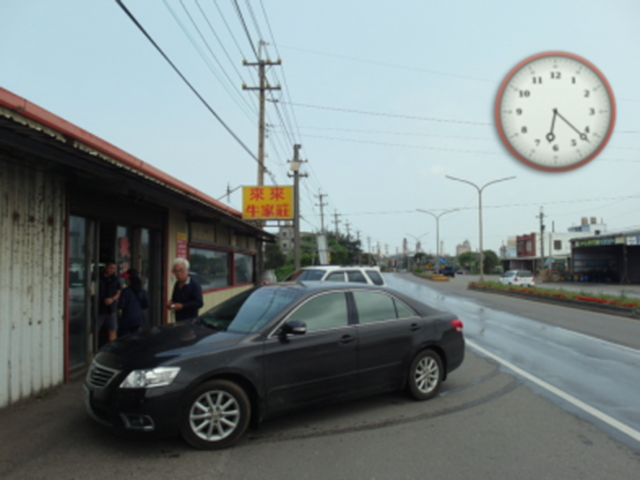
6:22
